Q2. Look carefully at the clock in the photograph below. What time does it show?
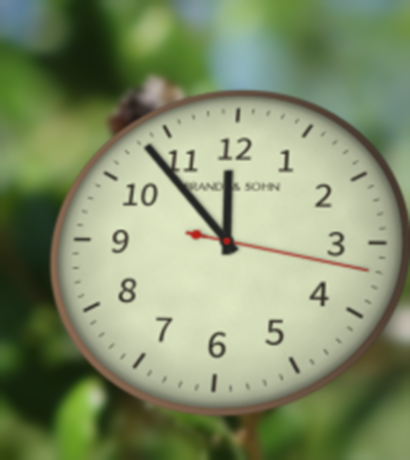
11:53:17
